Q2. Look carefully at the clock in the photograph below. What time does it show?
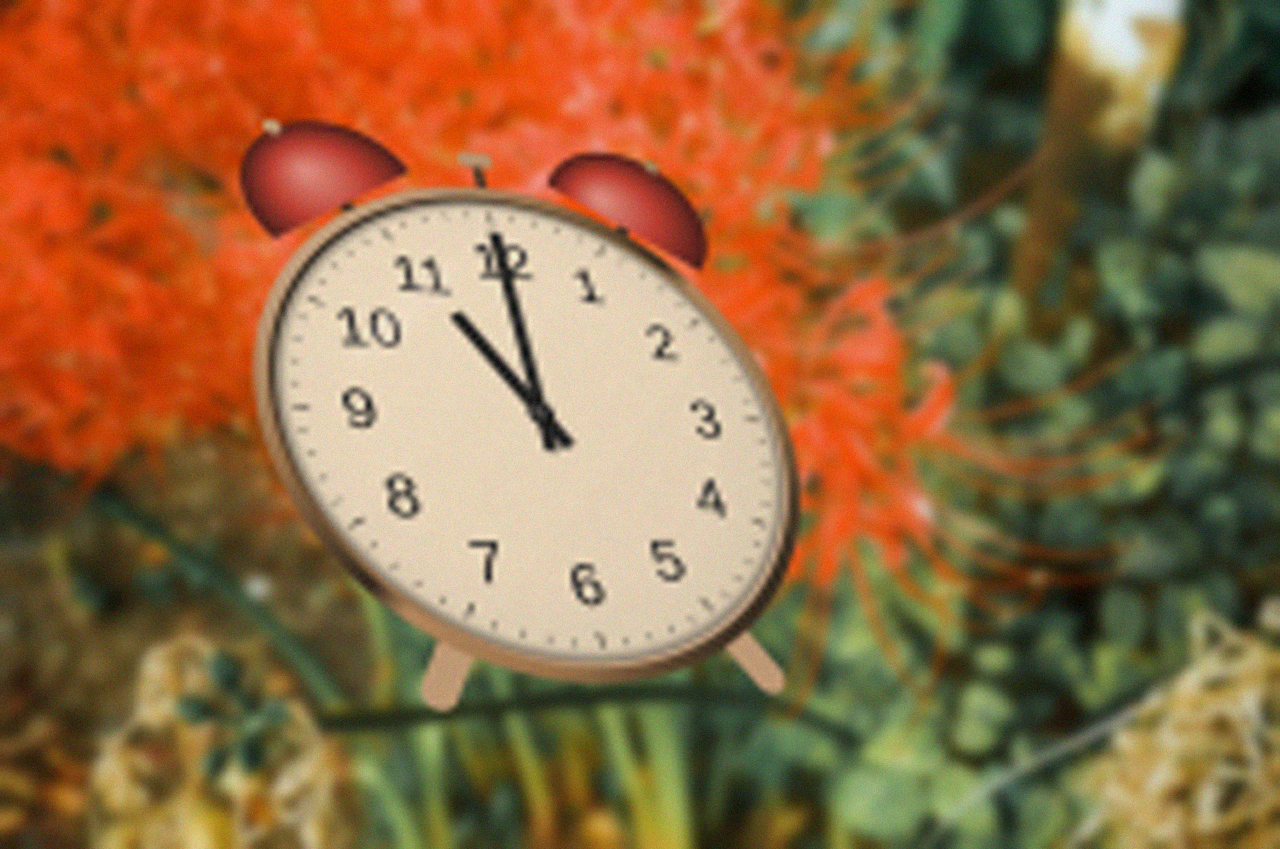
11:00
